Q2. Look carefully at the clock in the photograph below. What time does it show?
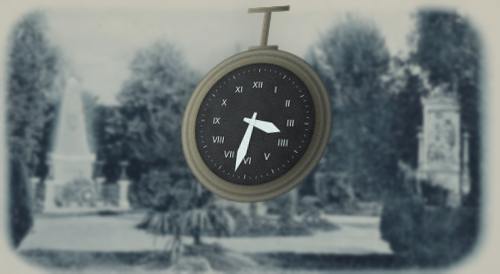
3:32
